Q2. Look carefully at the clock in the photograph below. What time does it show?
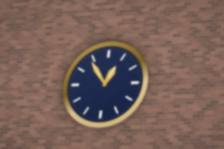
12:54
